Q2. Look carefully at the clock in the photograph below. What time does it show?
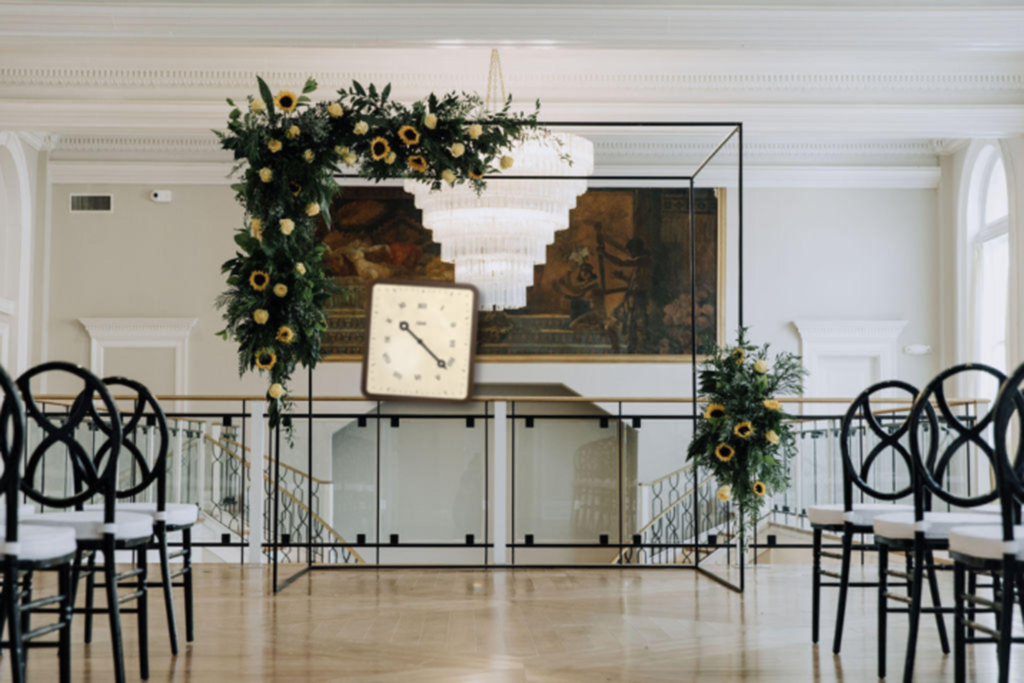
10:22
